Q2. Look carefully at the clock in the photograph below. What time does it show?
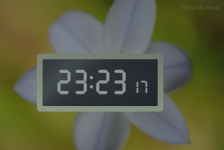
23:23:17
